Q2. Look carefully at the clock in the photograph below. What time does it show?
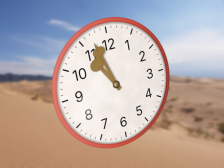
10:57
